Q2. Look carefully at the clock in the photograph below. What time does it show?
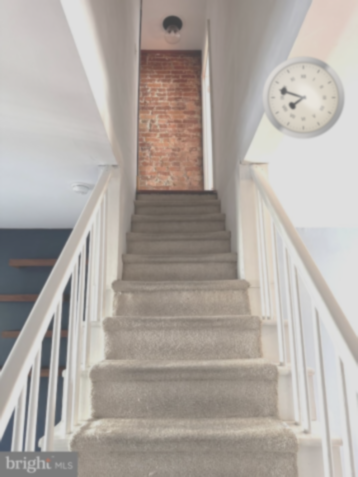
7:48
